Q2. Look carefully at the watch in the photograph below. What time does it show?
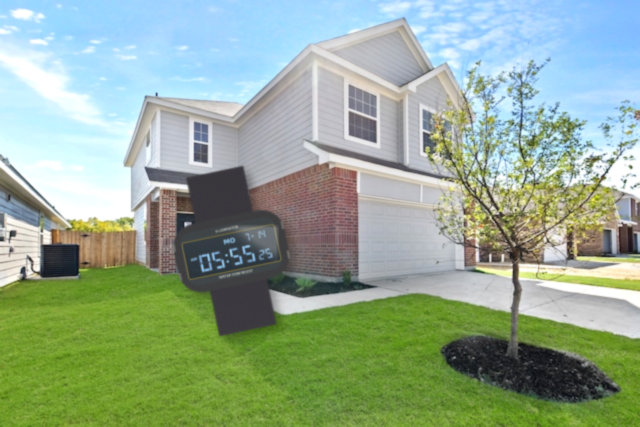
5:55
